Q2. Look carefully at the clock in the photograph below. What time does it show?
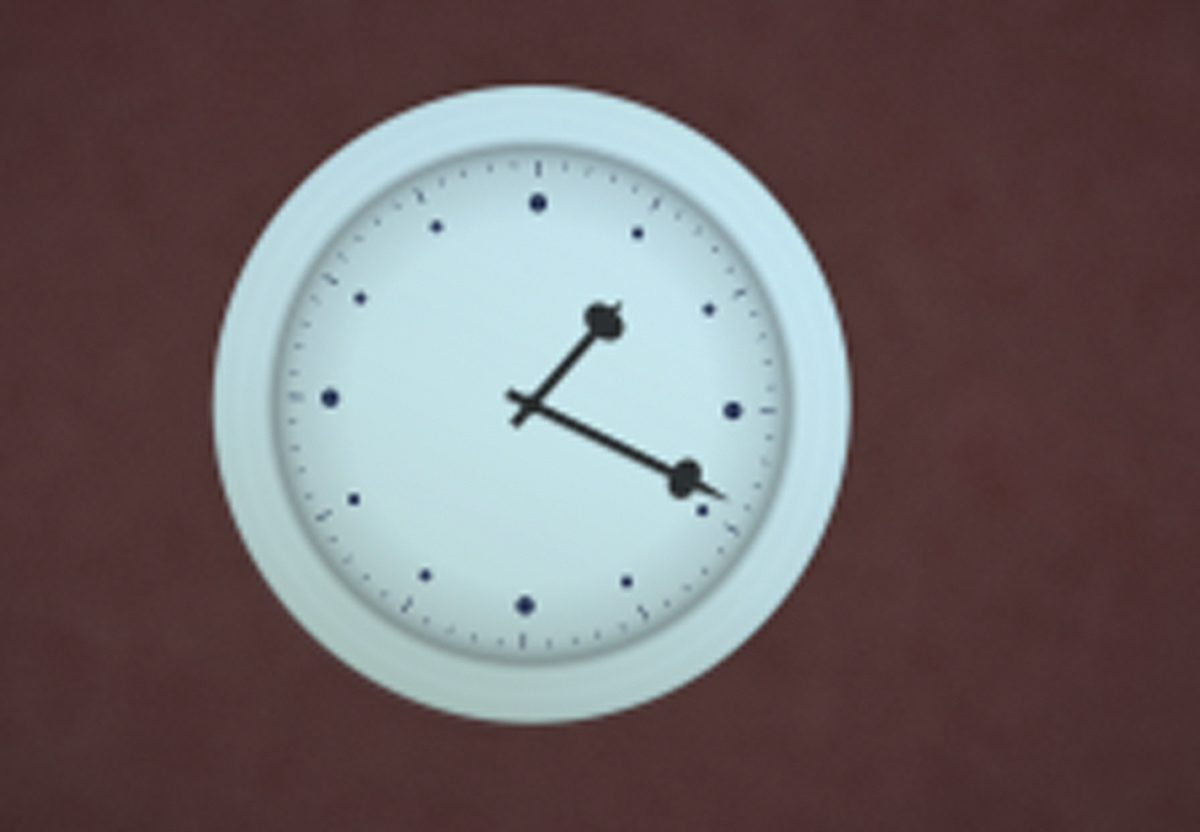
1:19
